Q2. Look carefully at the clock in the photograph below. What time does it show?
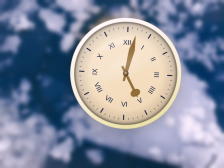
5:02
